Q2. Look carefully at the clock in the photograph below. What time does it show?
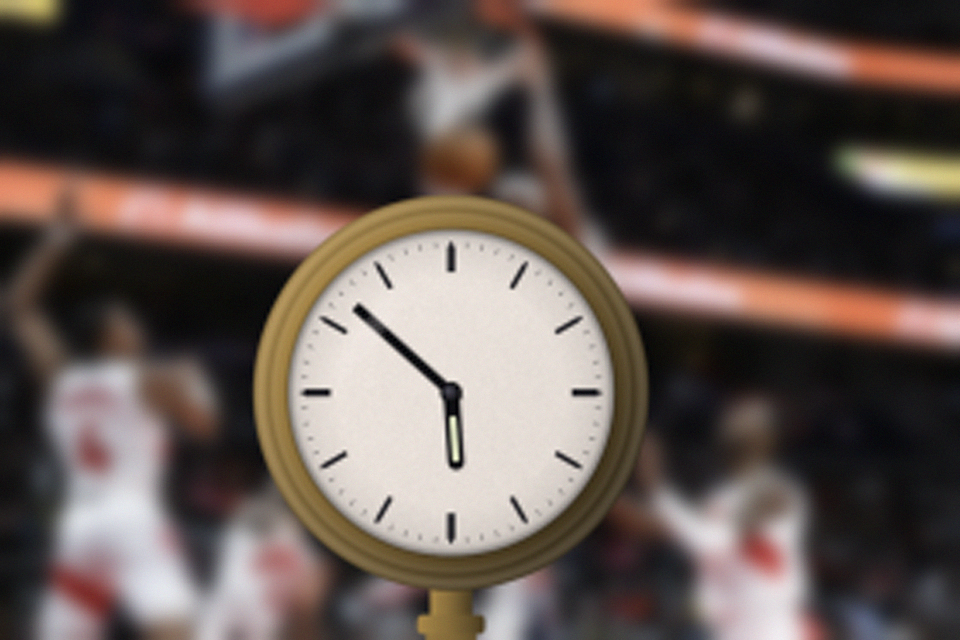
5:52
